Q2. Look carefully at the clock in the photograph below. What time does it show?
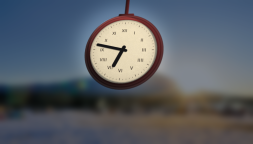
6:47
